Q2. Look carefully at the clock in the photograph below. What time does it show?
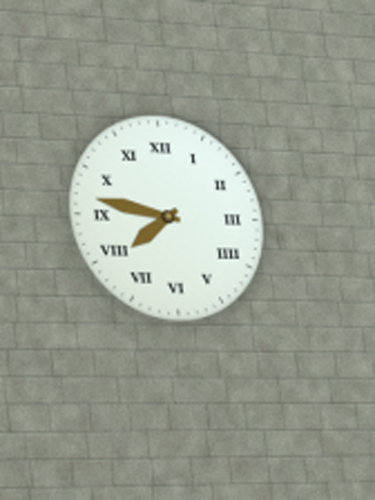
7:47
